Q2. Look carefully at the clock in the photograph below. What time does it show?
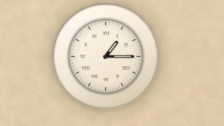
1:15
